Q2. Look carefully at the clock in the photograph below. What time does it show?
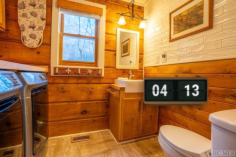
4:13
